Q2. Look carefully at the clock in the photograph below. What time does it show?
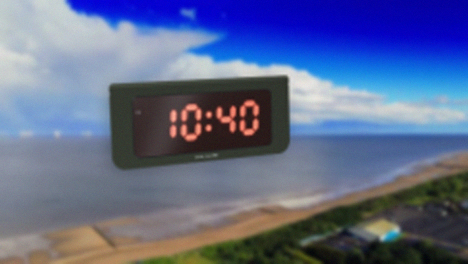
10:40
